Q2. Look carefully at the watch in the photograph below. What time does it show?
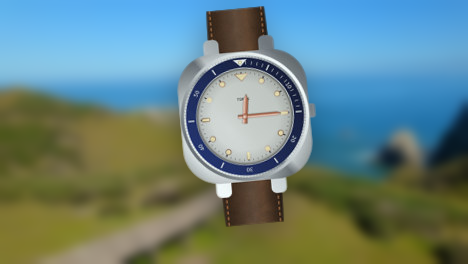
12:15
